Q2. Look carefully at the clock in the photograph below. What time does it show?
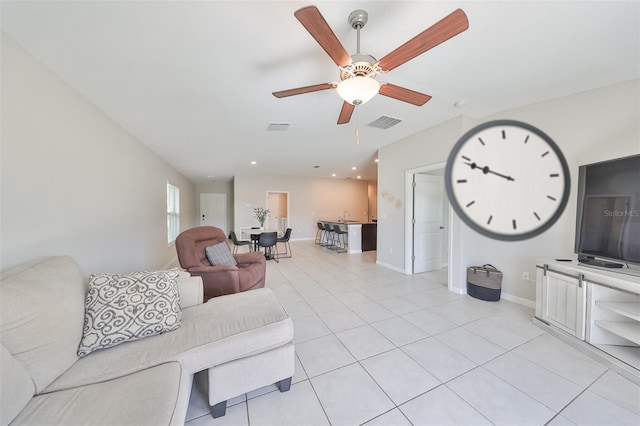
9:49
